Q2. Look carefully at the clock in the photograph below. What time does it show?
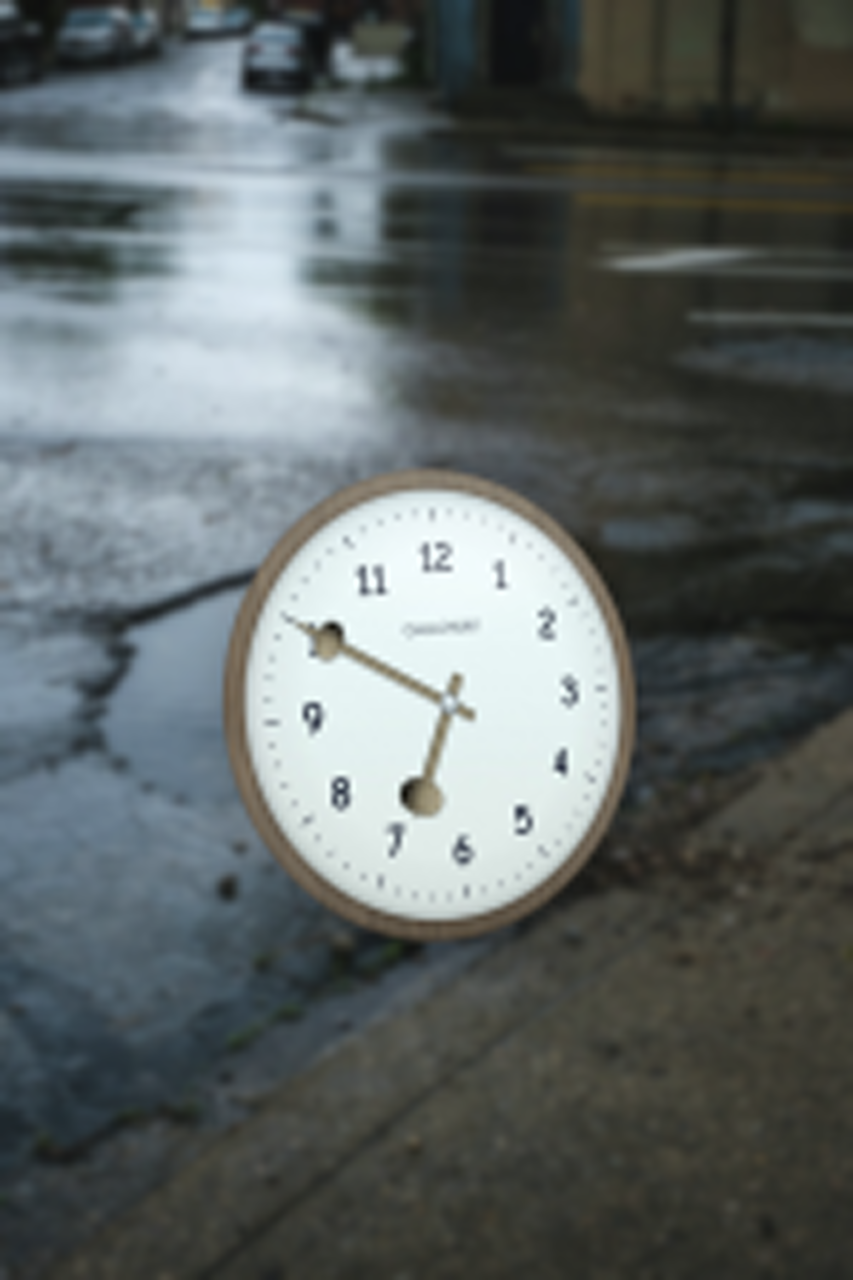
6:50
